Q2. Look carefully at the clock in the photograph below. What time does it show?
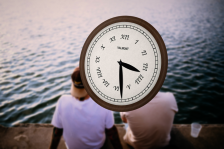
3:28
